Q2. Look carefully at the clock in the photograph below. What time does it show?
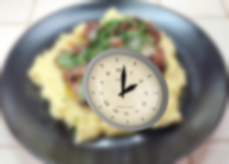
2:02
